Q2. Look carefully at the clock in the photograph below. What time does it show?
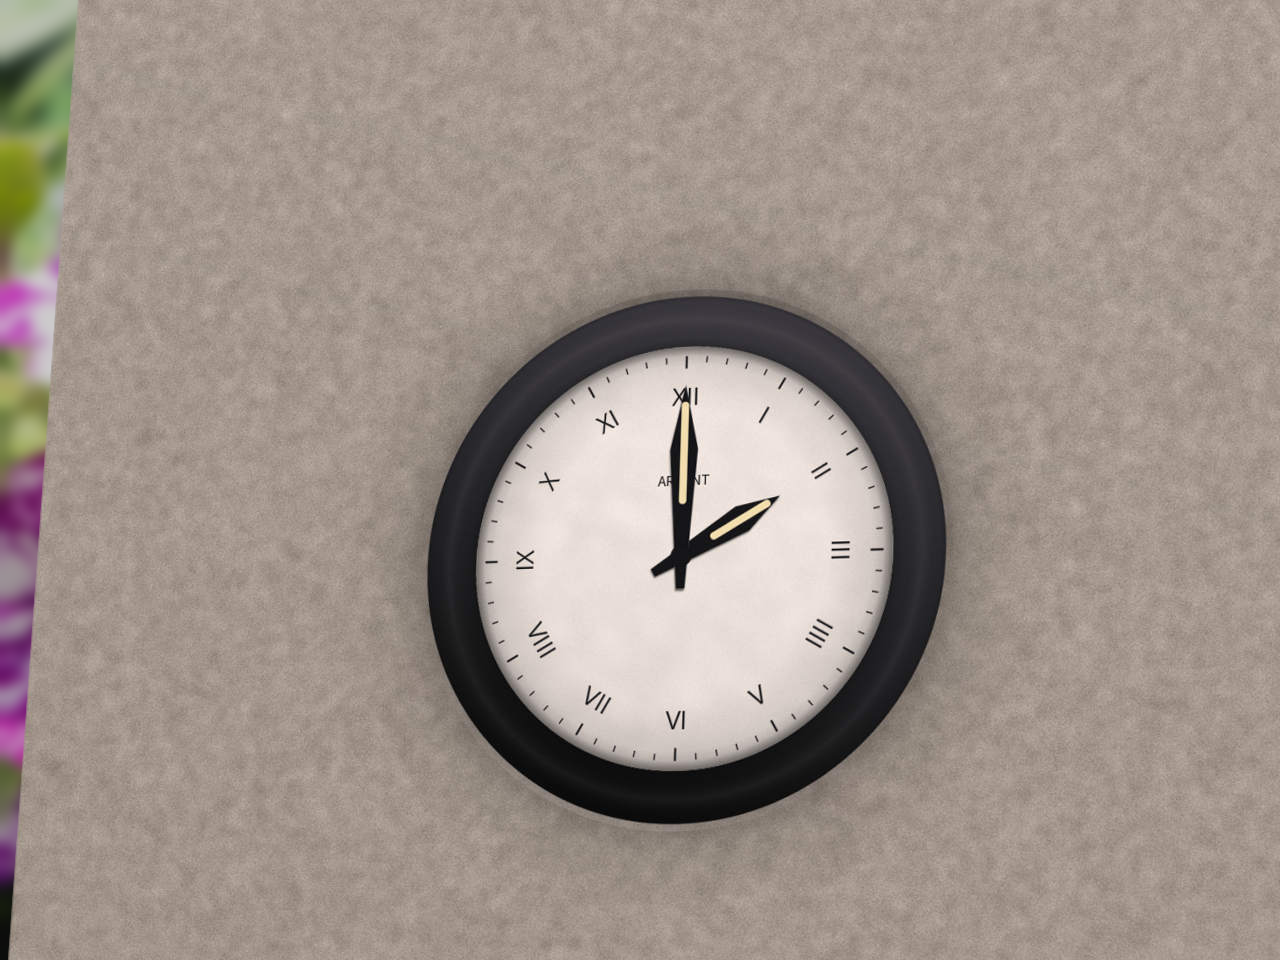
2:00
